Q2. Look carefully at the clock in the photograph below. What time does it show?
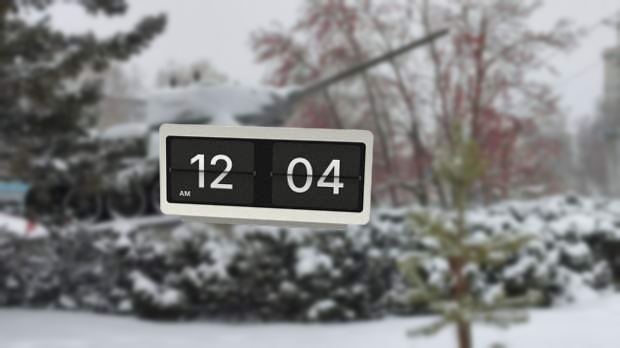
12:04
